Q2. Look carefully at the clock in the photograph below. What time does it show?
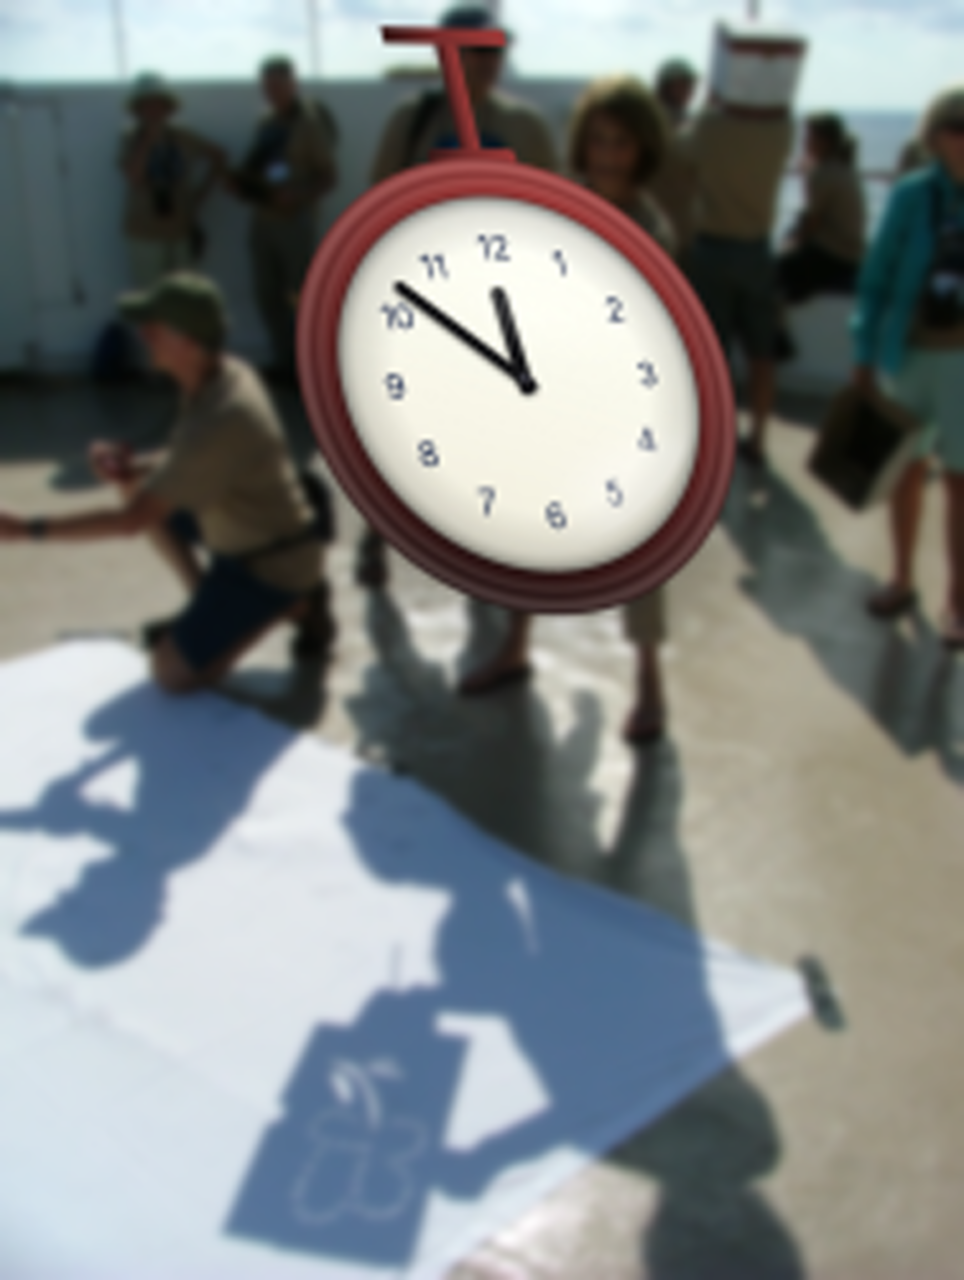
11:52
